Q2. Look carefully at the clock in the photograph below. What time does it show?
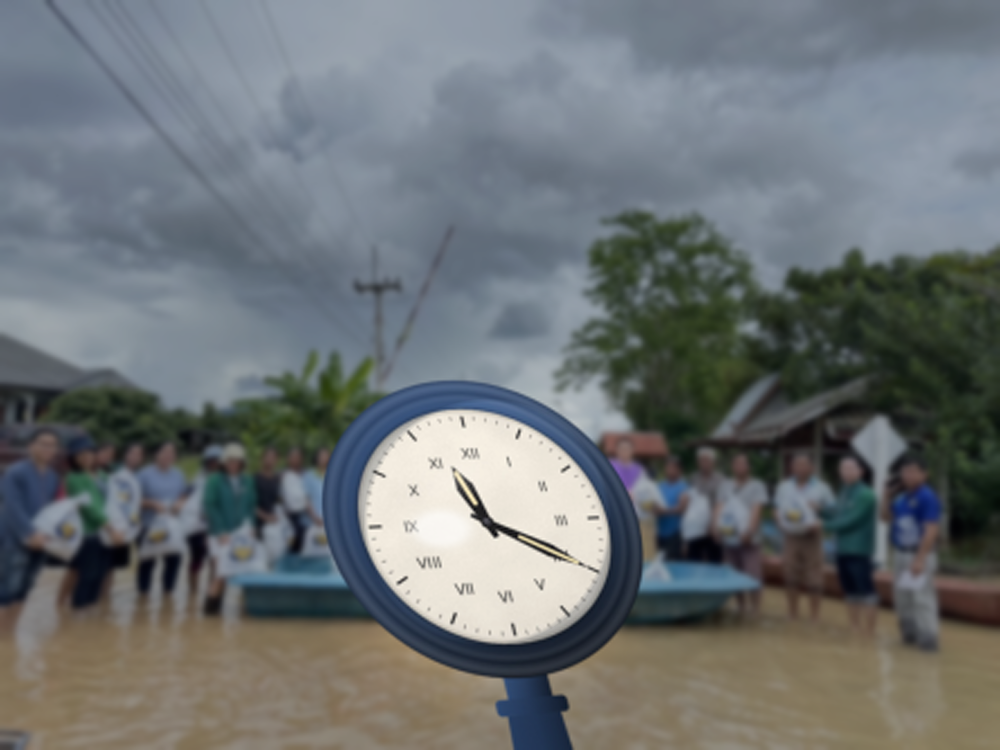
11:20
